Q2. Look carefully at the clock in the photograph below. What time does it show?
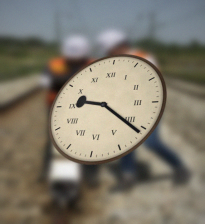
9:21
